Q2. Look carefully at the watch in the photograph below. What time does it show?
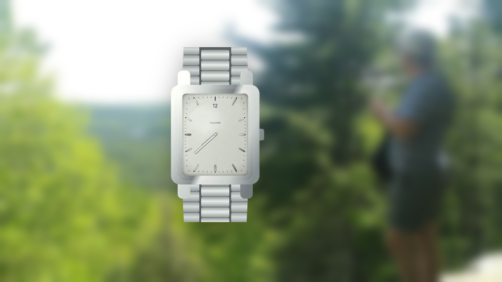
7:38
